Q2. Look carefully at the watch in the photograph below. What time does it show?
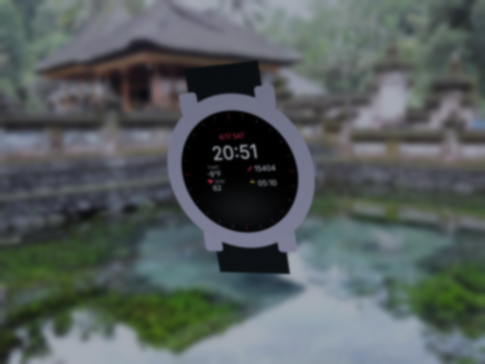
20:51
